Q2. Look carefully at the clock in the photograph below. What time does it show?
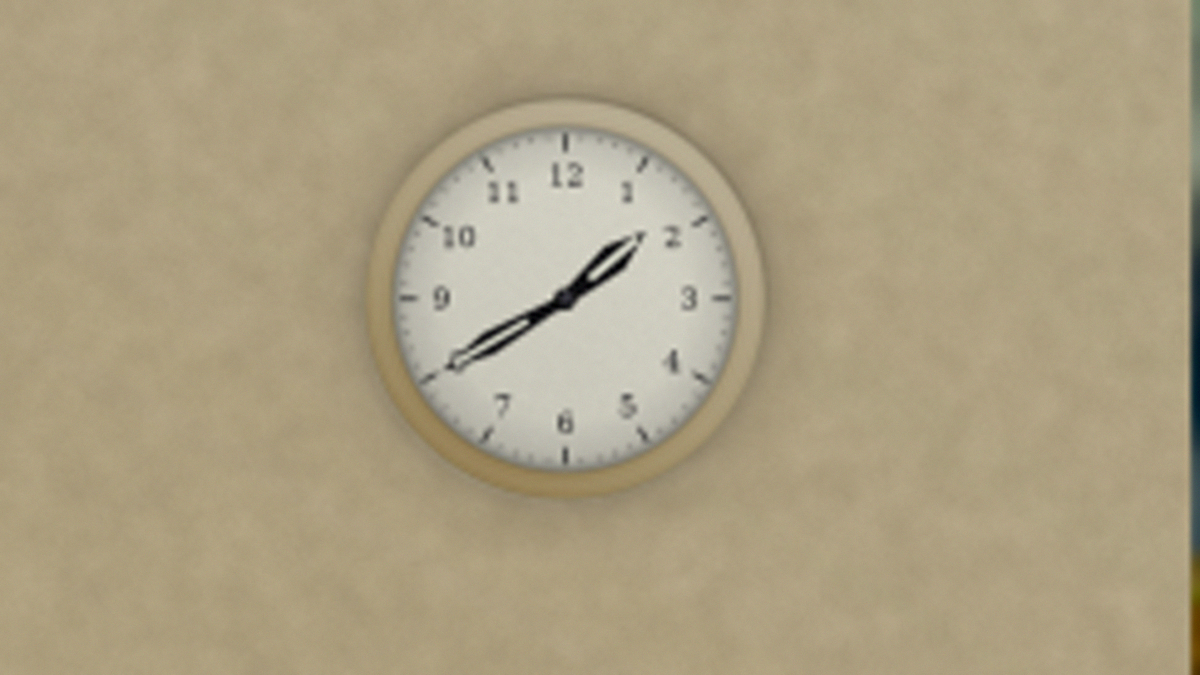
1:40
